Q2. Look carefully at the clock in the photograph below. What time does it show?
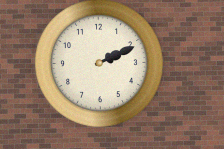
2:11
